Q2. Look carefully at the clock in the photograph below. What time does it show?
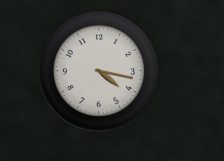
4:17
